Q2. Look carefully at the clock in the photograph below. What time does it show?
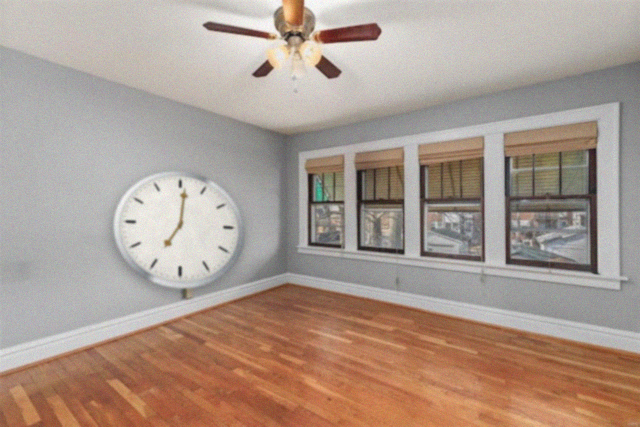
7:01
